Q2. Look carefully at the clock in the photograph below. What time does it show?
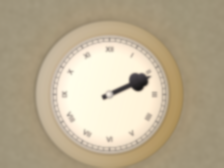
2:11
